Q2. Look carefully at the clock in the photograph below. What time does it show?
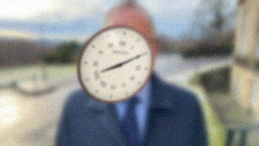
8:10
